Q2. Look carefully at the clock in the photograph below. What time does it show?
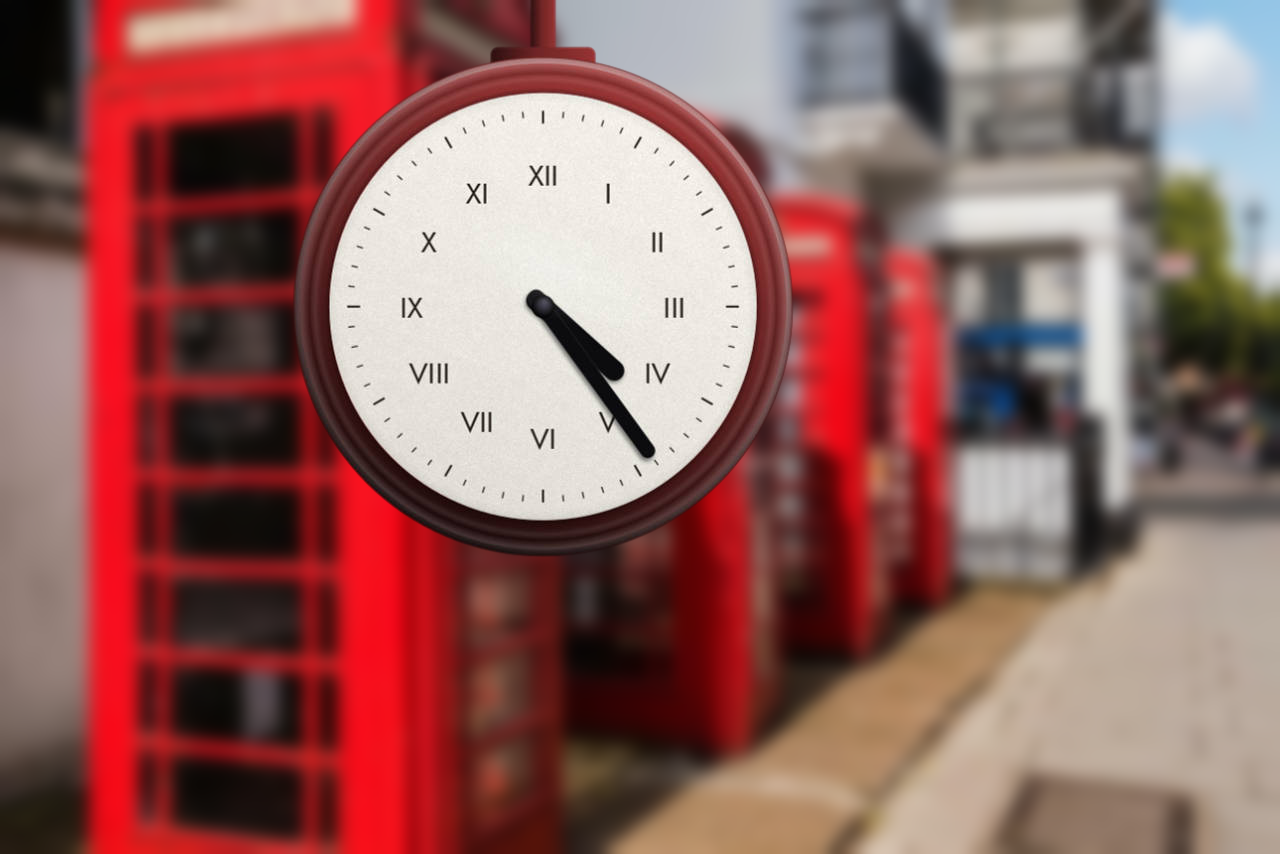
4:24
